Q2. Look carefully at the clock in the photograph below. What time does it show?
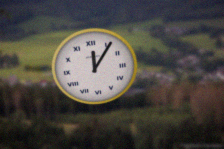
12:06
